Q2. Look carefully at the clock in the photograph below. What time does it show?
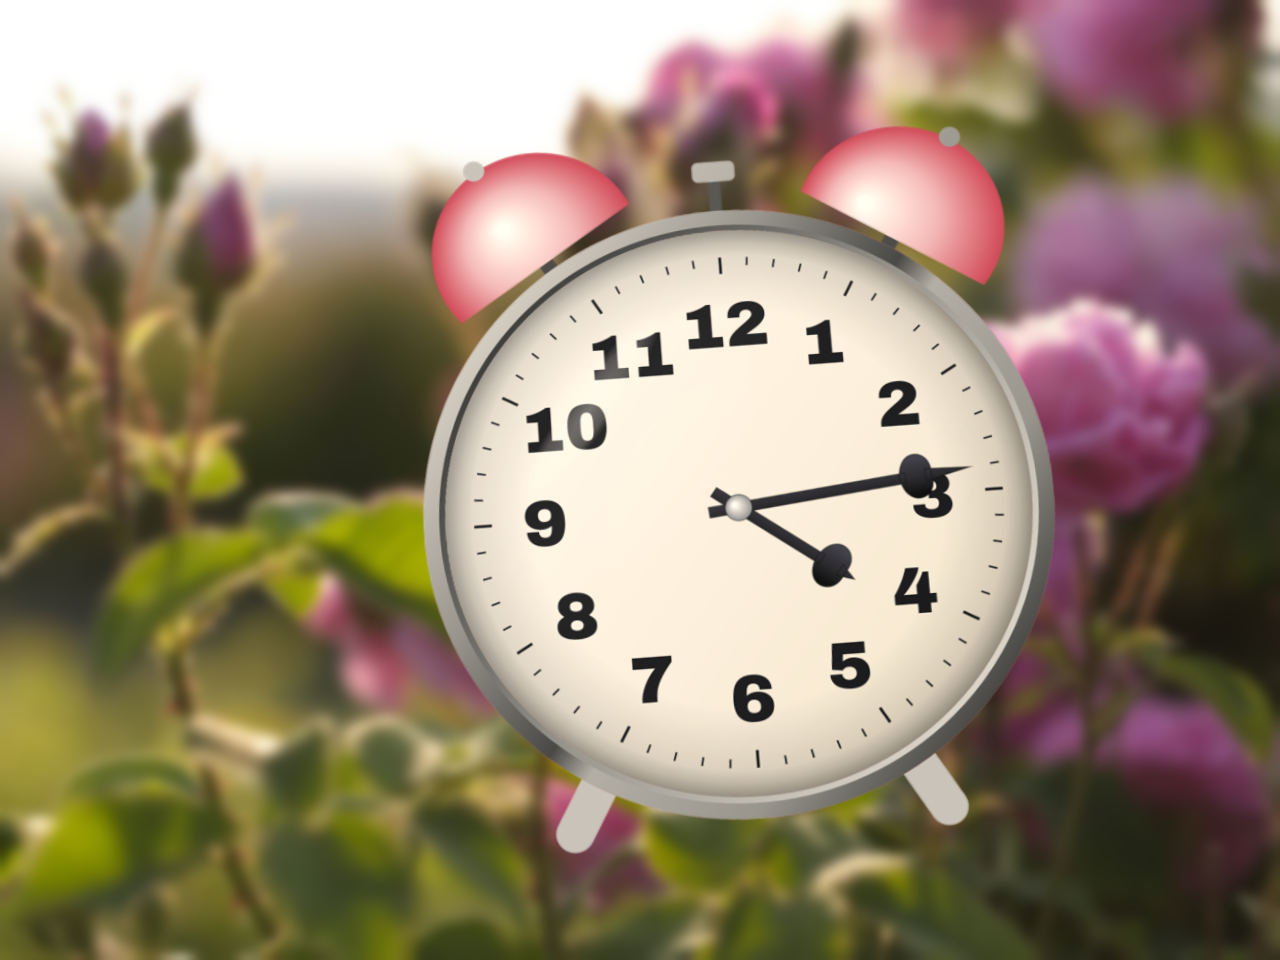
4:14
